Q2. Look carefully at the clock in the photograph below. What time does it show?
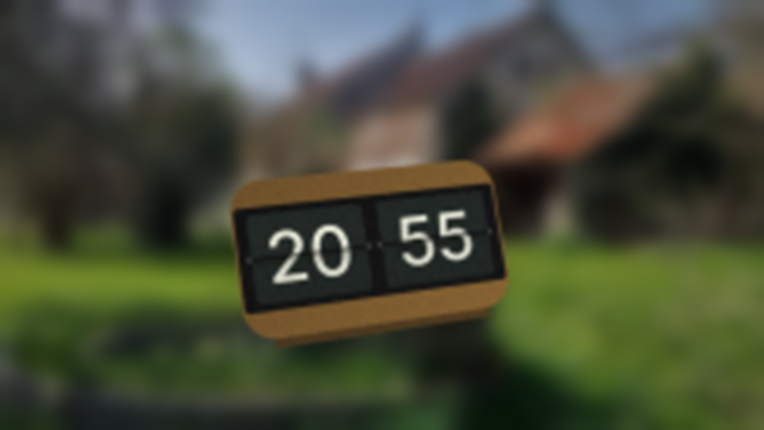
20:55
